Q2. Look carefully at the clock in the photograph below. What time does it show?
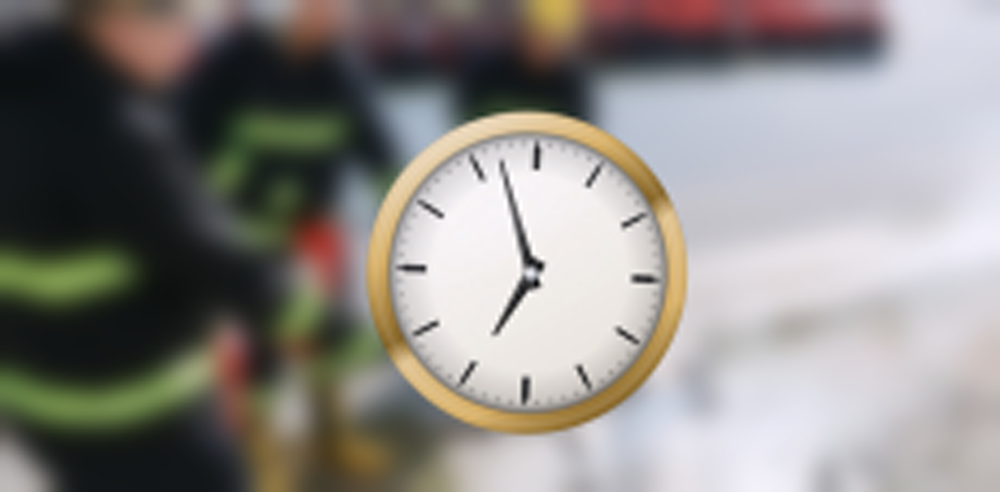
6:57
